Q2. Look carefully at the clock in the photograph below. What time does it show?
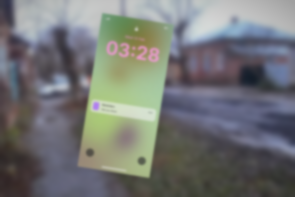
3:28
